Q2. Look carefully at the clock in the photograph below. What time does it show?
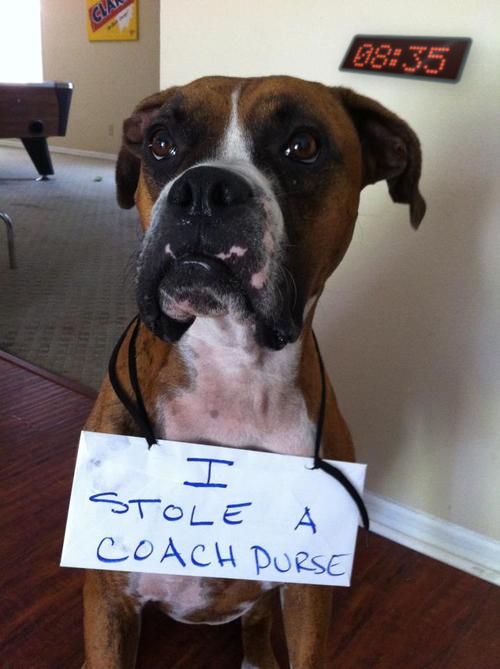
8:35
